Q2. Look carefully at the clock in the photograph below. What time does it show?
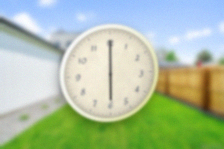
6:00
